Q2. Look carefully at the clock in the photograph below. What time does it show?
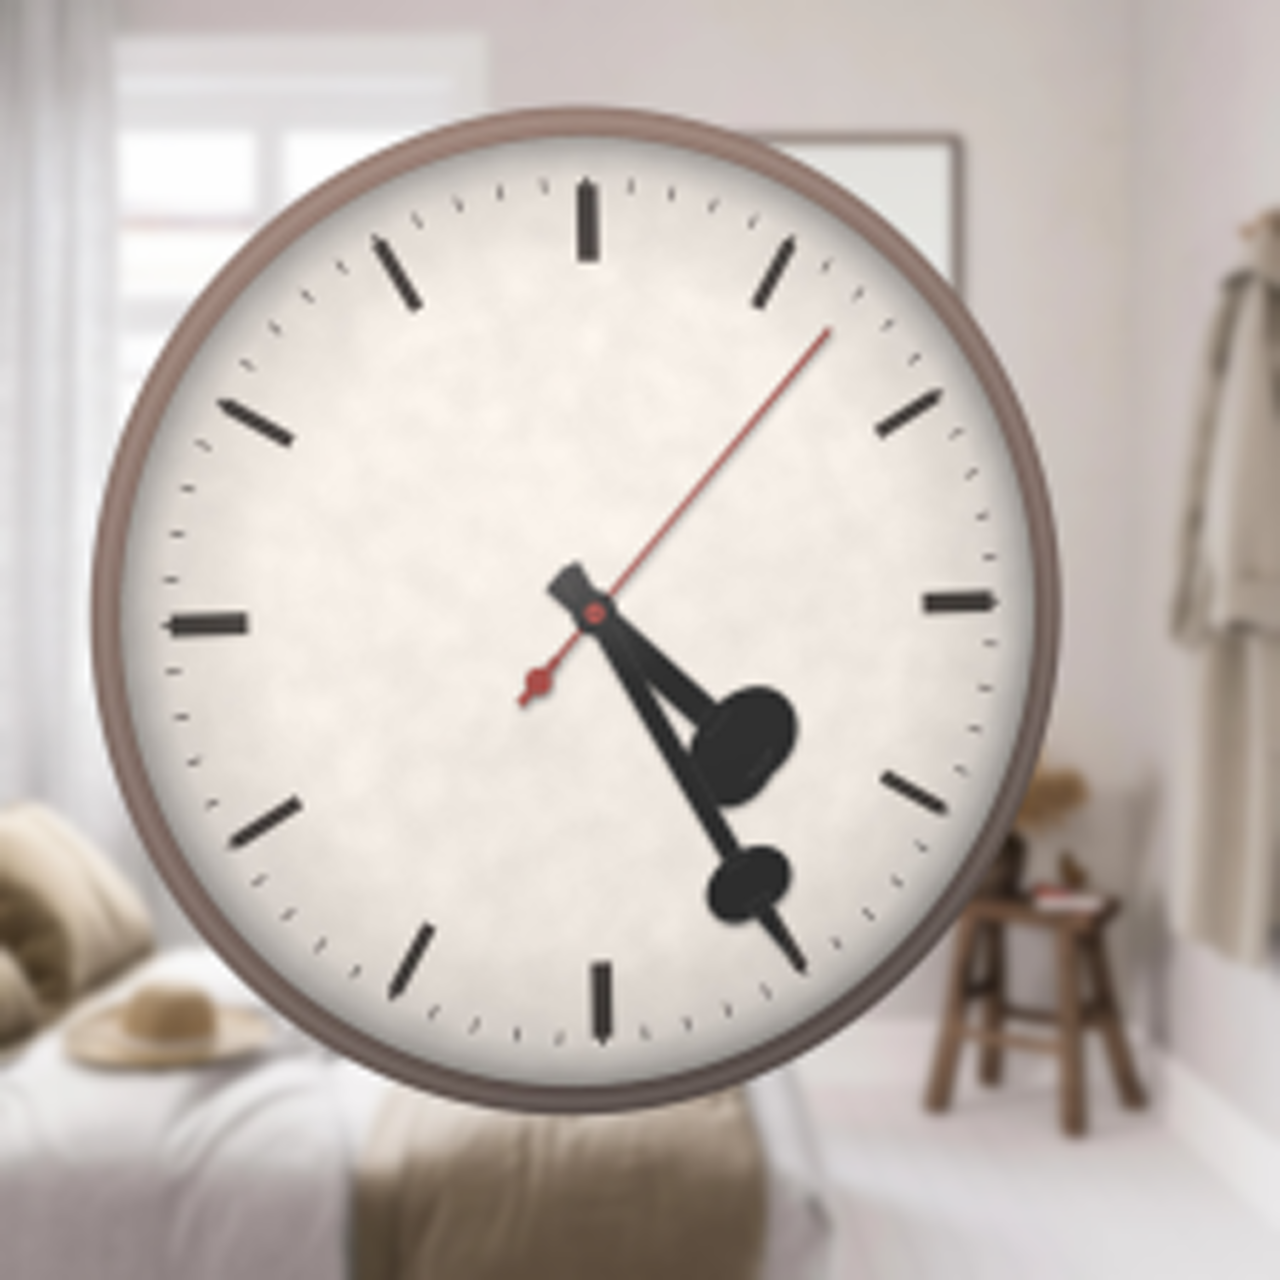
4:25:07
